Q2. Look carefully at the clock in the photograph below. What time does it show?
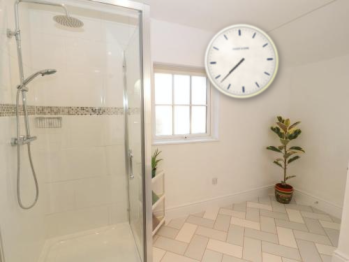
7:38
